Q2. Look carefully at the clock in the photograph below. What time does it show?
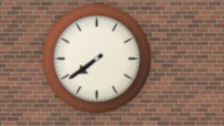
7:39
